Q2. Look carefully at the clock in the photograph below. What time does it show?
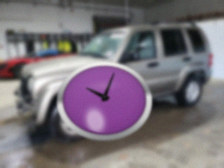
10:03
